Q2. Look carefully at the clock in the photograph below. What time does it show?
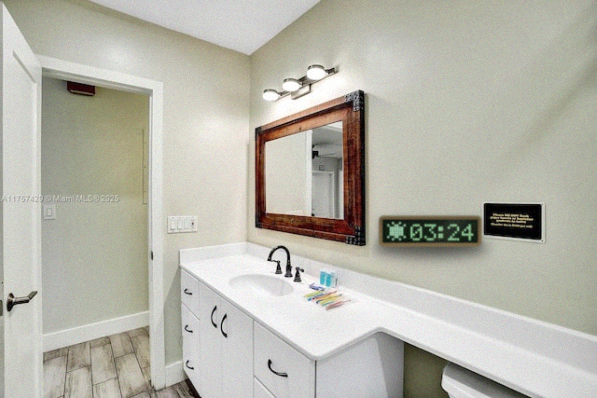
3:24
